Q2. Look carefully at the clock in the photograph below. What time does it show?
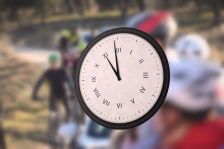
10:59
